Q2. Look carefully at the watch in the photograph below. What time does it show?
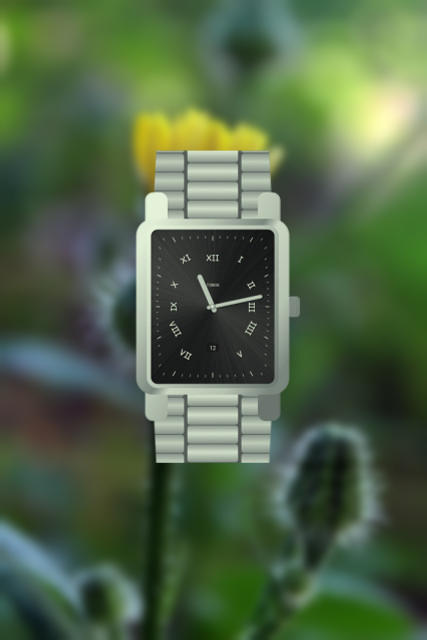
11:13
